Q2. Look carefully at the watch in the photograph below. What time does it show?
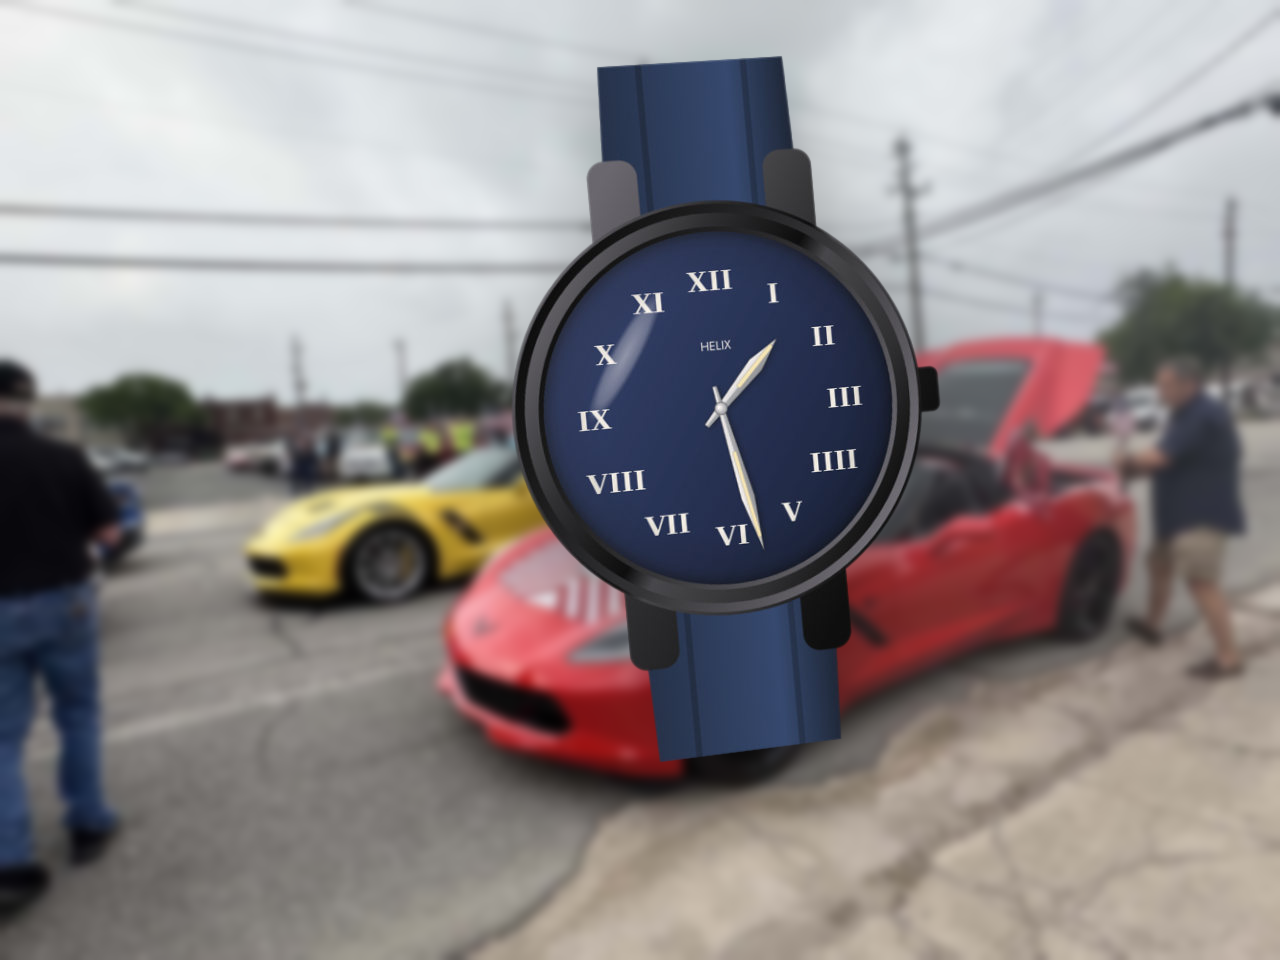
1:28
